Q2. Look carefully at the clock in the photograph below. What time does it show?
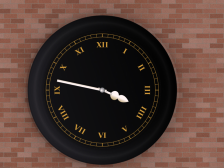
3:47
